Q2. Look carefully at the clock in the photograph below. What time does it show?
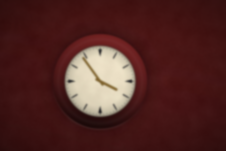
3:54
